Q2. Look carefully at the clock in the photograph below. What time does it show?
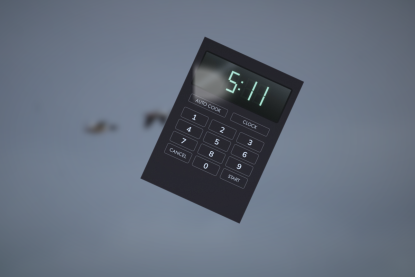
5:11
